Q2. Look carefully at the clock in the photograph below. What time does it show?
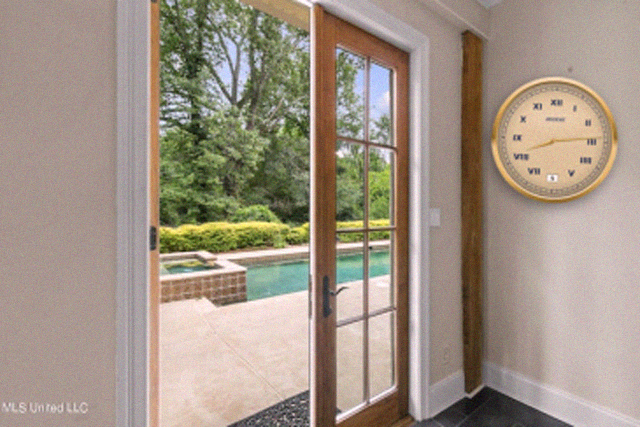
8:14
